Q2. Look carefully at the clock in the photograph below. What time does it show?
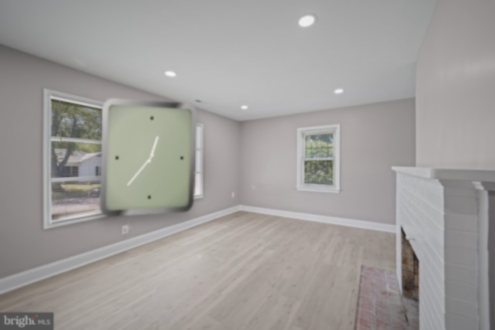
12:37
